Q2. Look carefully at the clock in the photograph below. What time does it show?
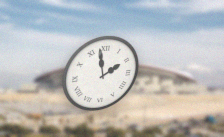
1:58
